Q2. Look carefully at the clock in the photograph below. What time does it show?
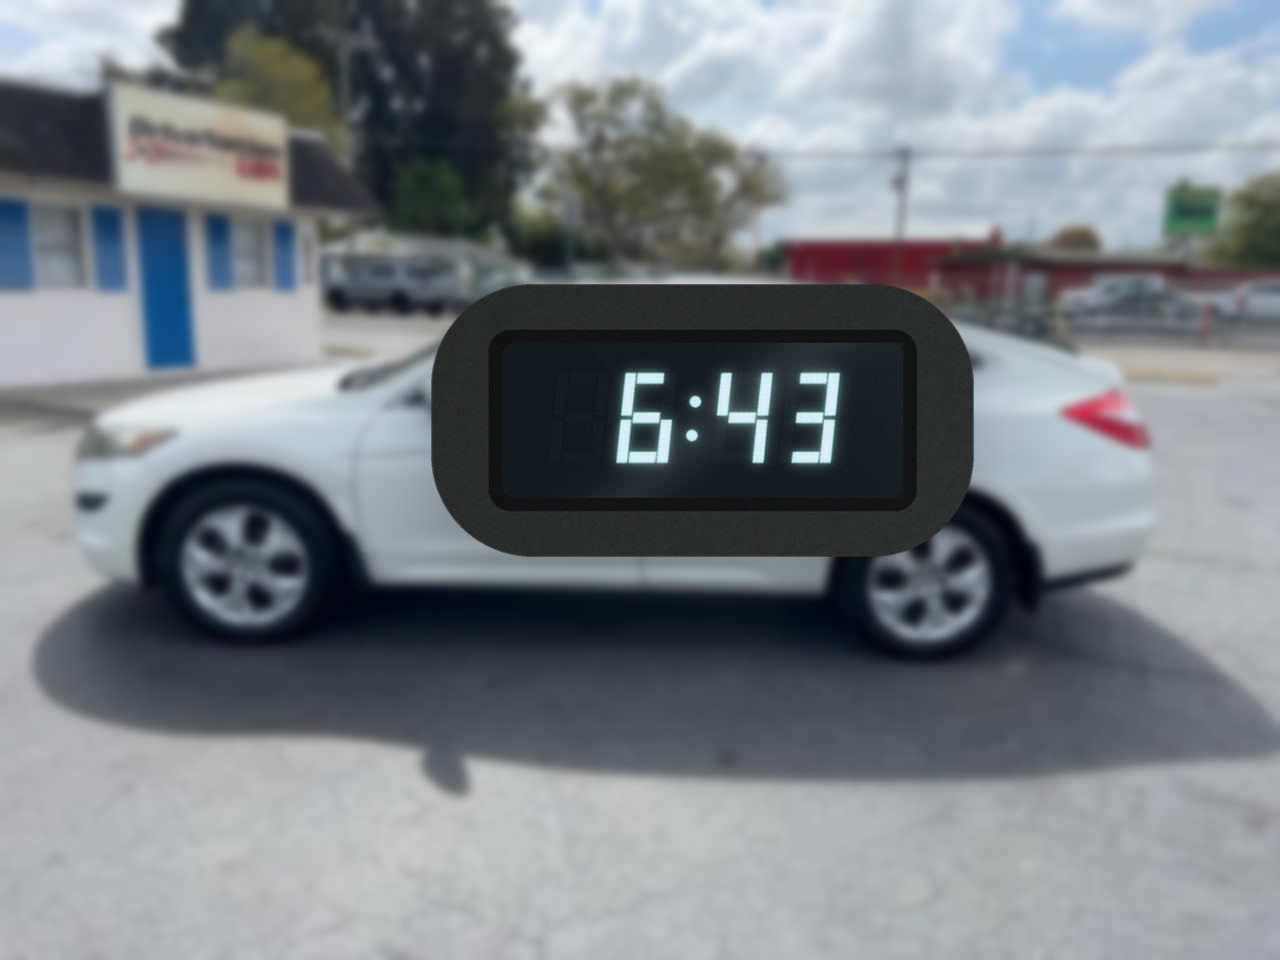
6:43
